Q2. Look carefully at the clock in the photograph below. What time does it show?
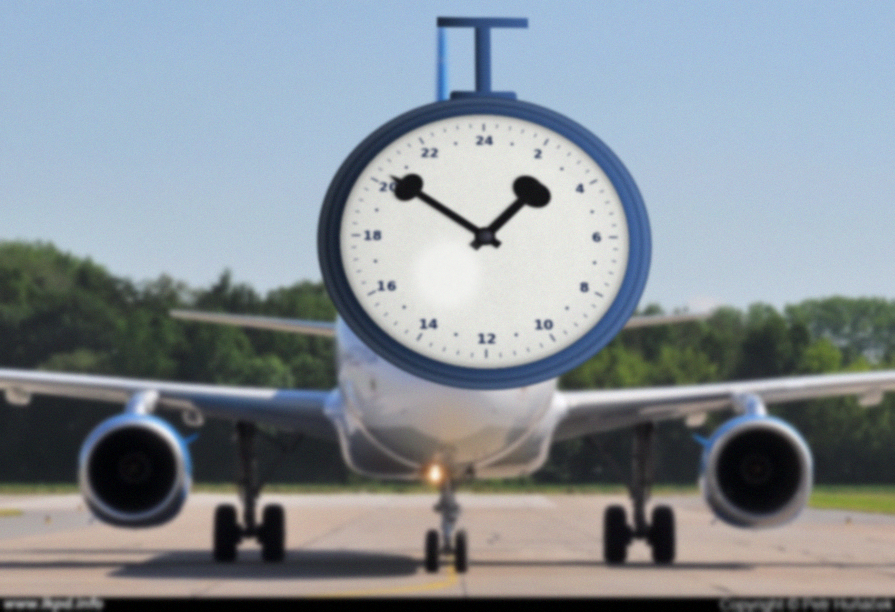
2:51
